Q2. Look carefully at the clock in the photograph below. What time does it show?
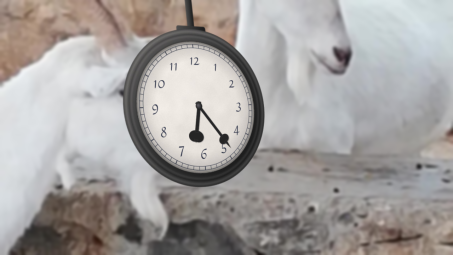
6:24
